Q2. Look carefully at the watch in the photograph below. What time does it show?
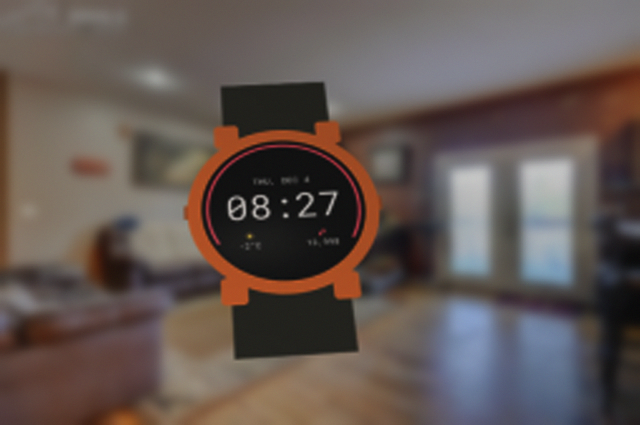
8:27
